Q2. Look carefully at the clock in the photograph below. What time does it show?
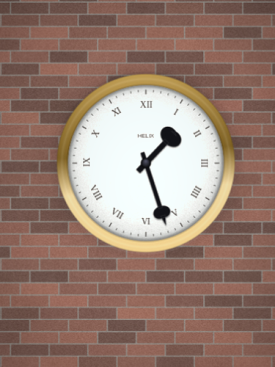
1:27
